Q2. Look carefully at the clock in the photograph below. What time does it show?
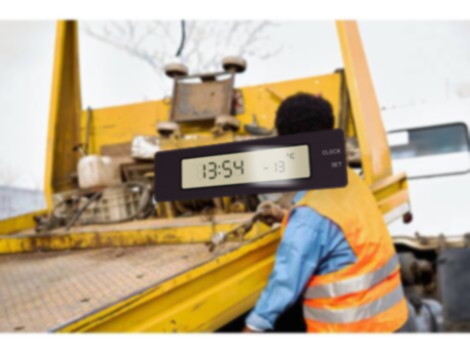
13:54
